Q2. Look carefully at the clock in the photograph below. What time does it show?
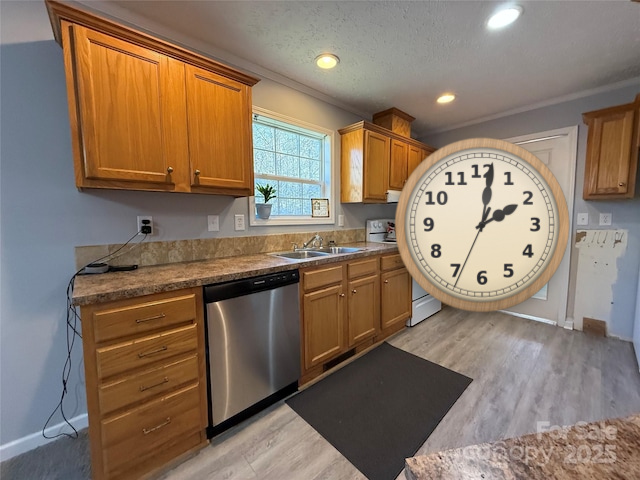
2:01:34
